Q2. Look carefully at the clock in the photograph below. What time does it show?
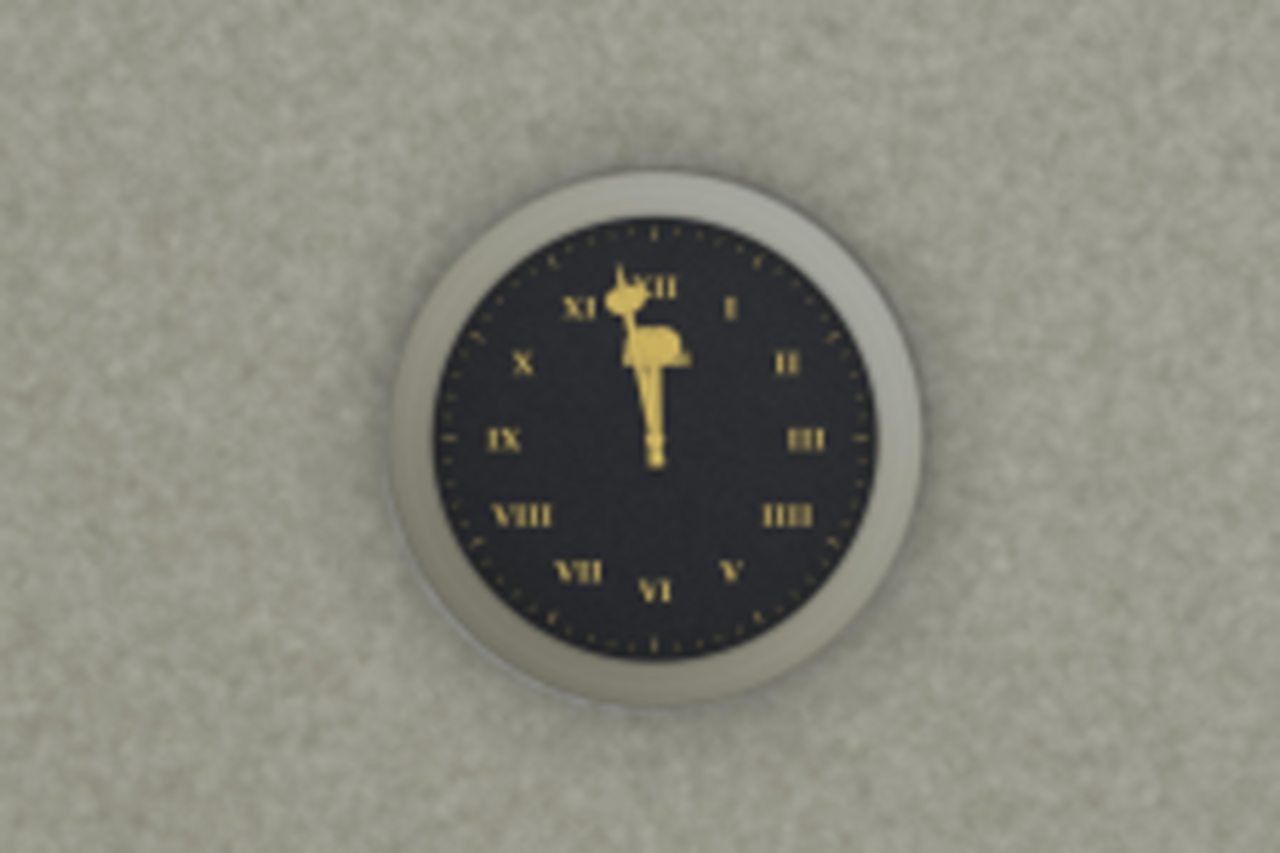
11:58
